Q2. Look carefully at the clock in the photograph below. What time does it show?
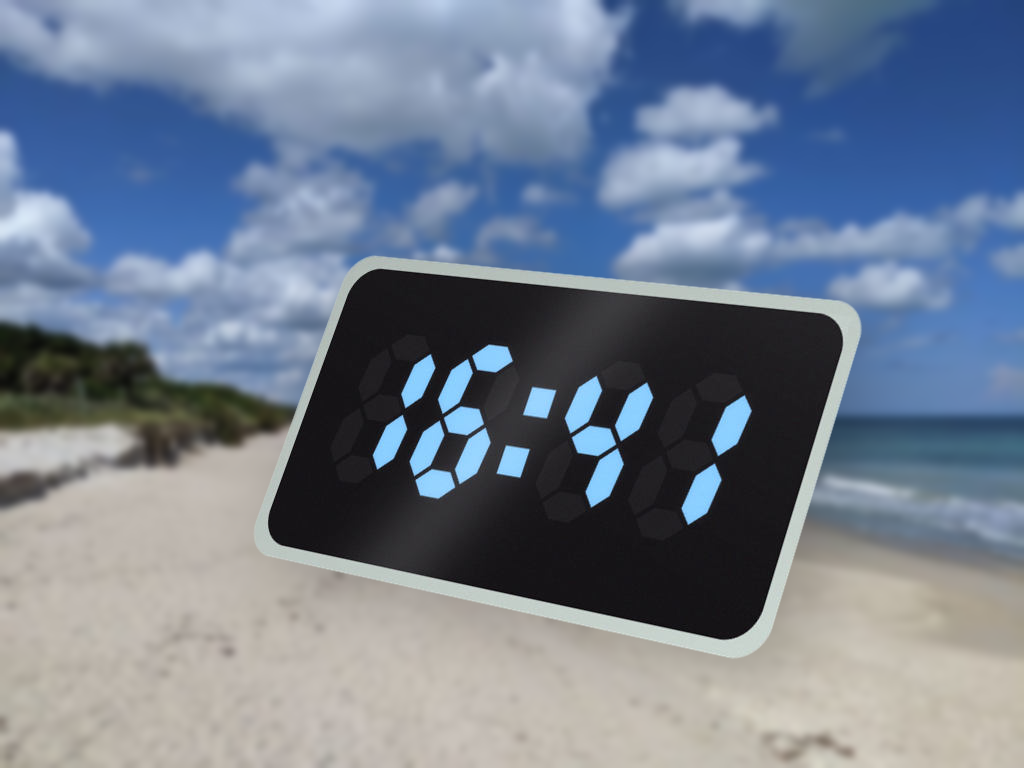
16:41
